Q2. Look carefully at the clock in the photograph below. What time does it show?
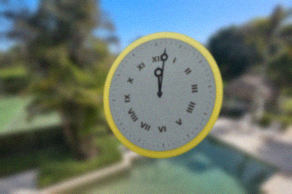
12:02
